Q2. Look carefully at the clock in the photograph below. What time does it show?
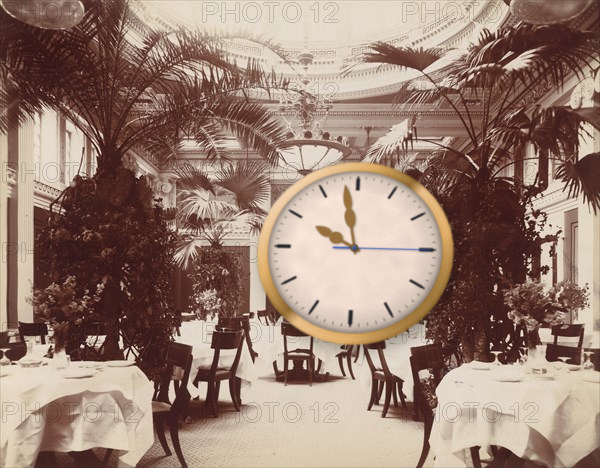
9:58:15
